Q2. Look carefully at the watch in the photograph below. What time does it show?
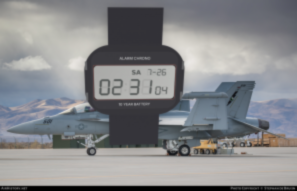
2:31
